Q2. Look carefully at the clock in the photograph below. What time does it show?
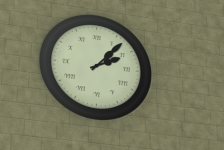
2:07
